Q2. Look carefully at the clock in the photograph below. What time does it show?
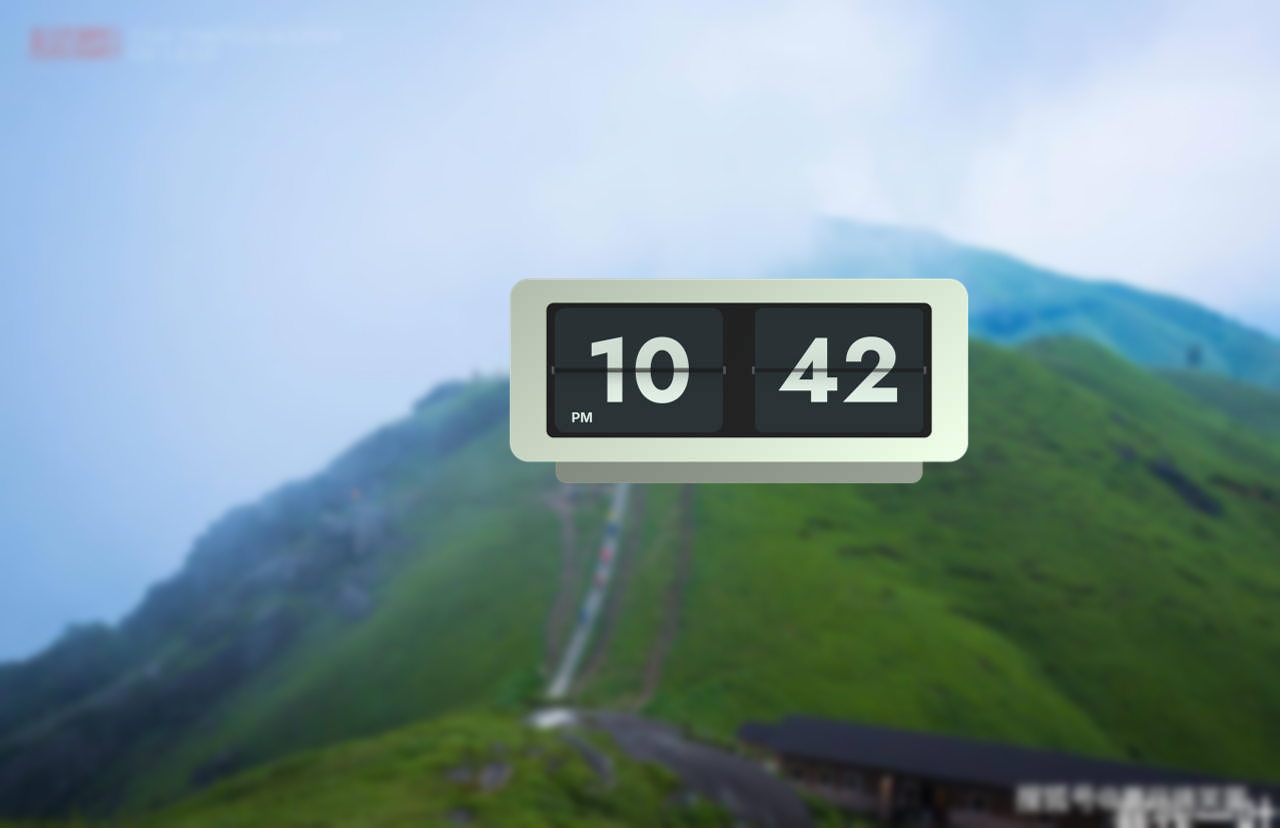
10:42
